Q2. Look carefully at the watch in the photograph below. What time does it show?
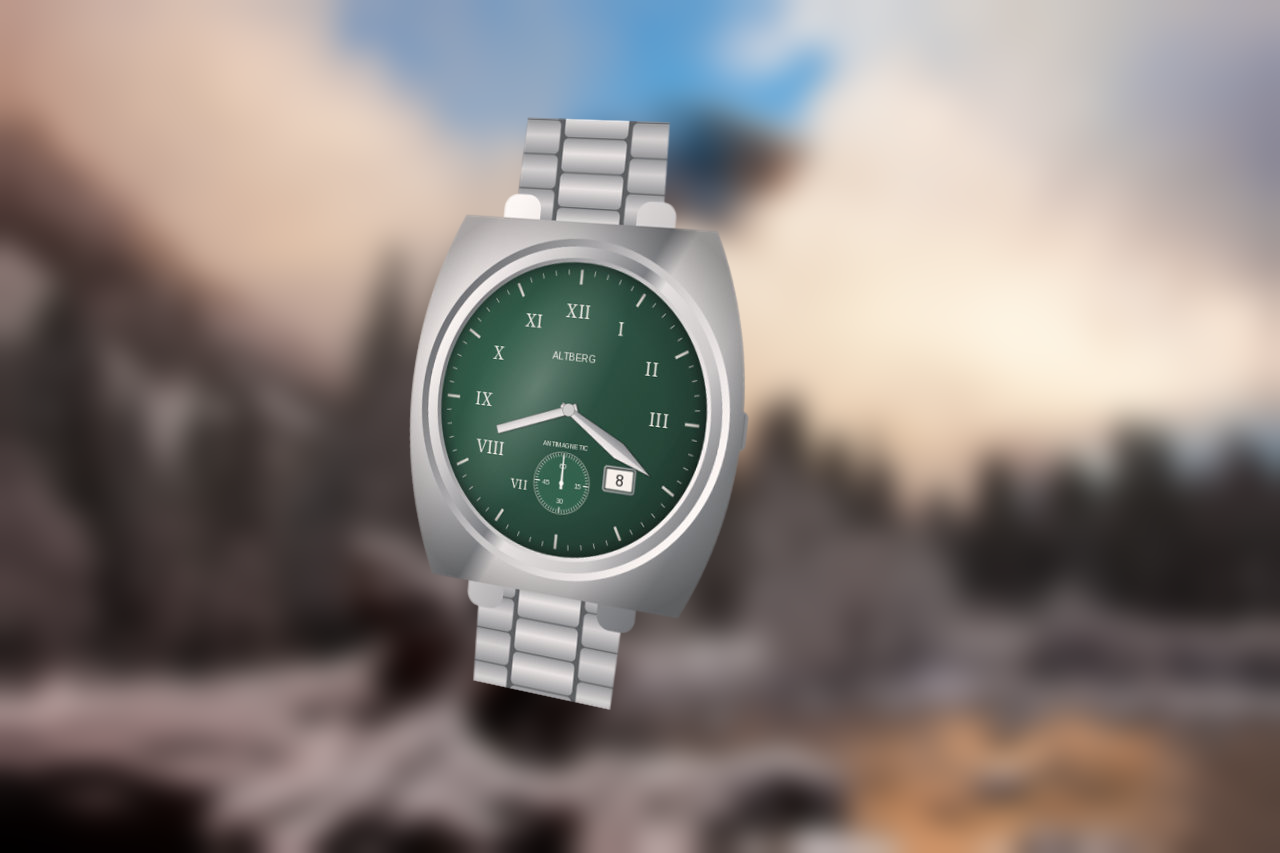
8:20
